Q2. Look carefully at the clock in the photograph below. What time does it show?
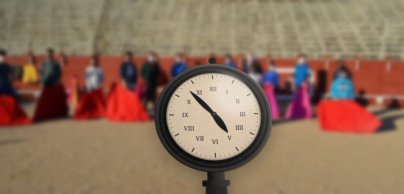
4:53
